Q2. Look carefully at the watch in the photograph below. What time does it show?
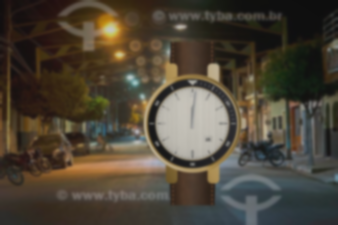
12:01
